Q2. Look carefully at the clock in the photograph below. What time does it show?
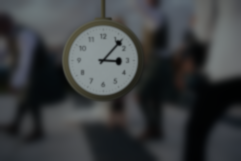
3:07
